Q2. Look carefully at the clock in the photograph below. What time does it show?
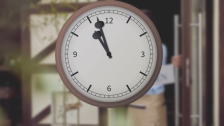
10:57
